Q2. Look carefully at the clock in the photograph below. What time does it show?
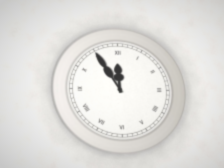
11:55
